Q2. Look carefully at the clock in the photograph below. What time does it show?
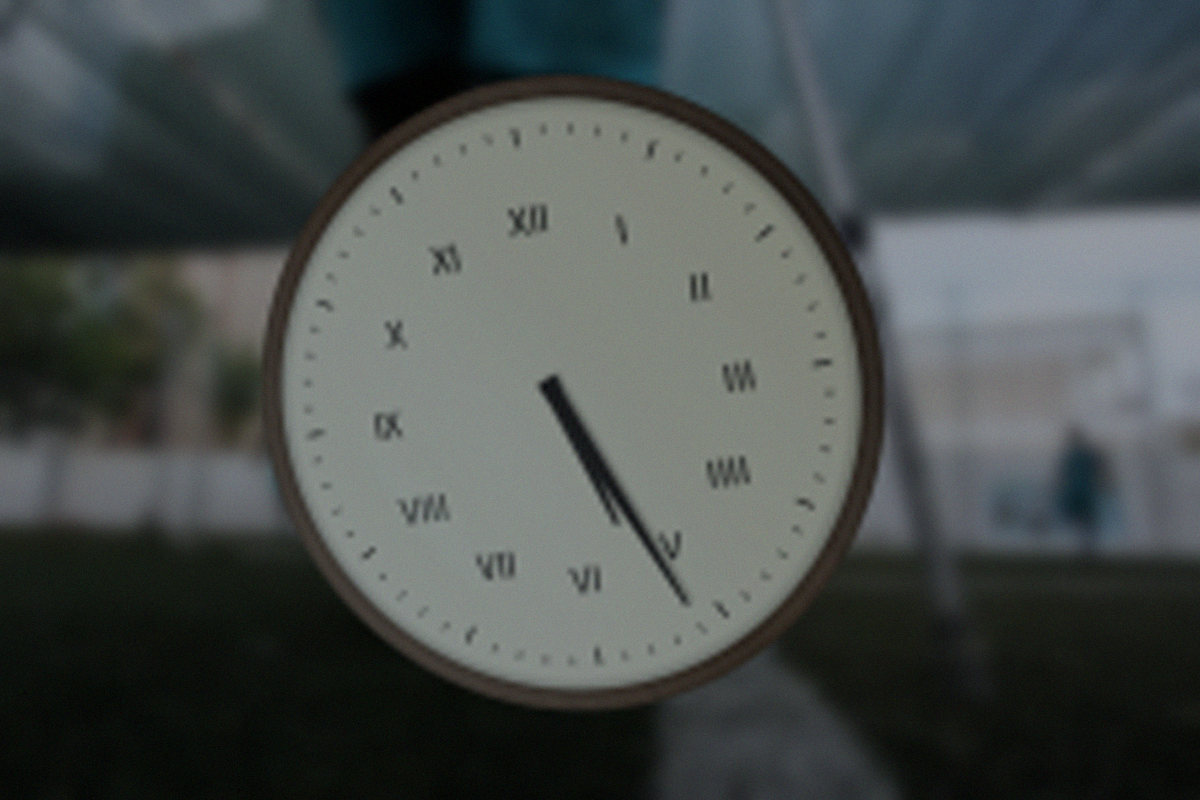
5:26
